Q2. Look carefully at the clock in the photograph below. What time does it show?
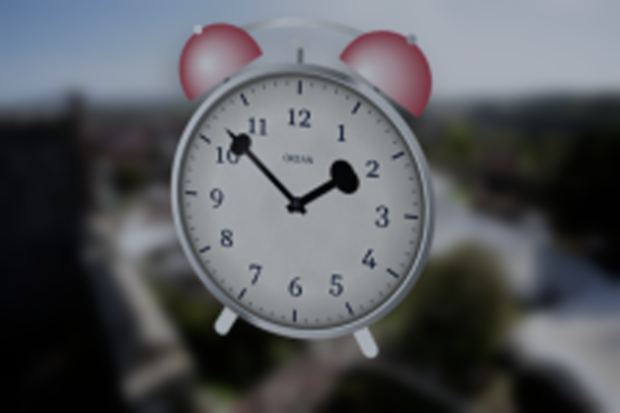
1:52
